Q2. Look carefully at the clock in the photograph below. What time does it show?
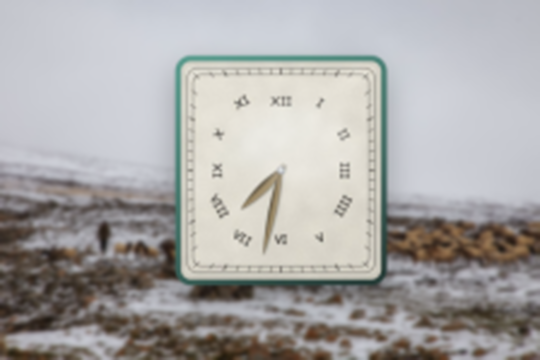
7:32
